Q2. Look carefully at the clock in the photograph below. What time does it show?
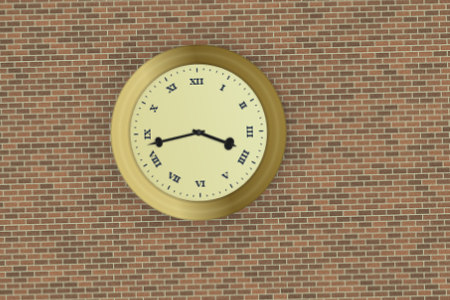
3:43
